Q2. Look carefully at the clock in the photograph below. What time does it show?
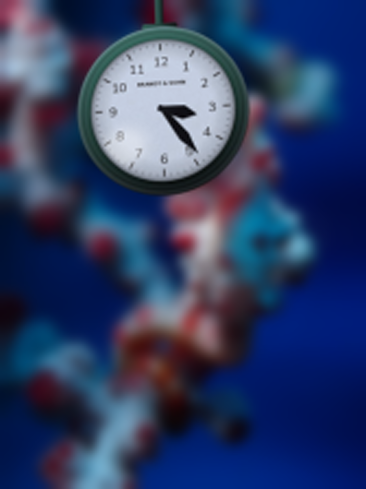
3:24
